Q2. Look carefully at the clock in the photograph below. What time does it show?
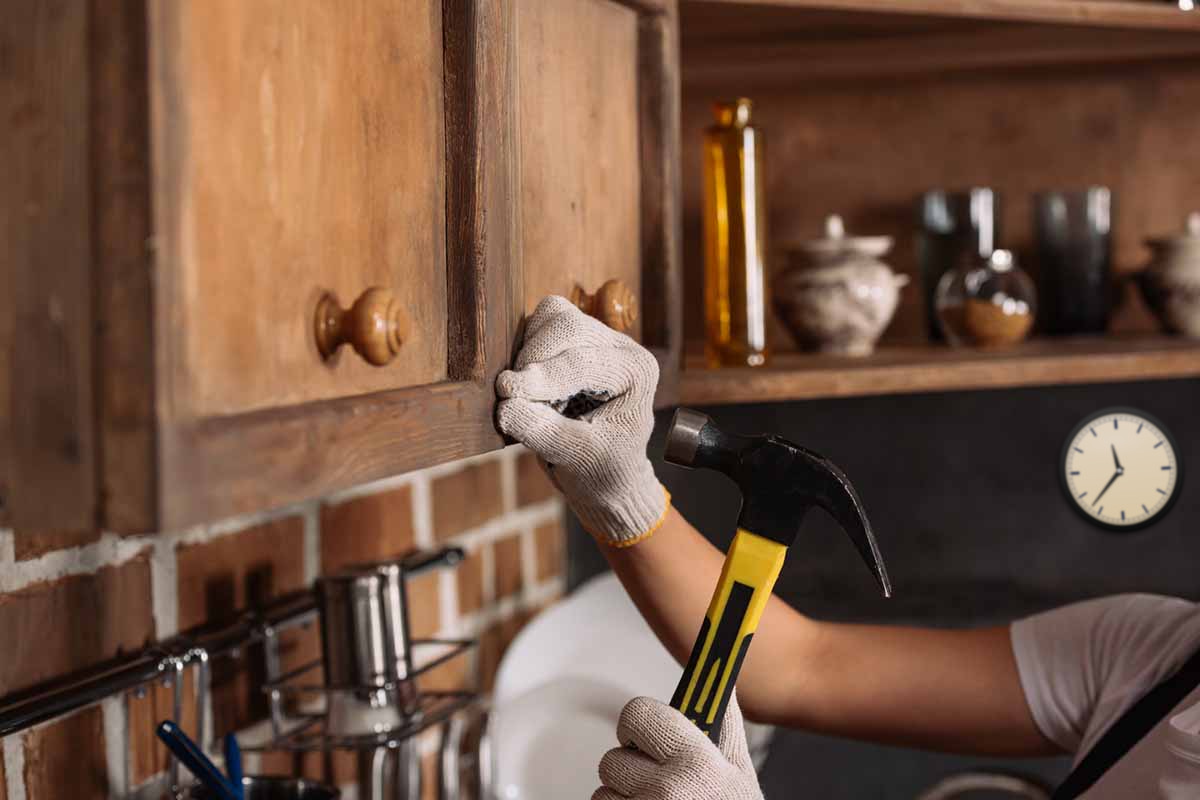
11:37
